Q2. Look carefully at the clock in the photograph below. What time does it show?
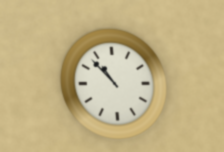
10:53
